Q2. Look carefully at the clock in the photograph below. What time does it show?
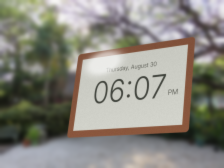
6:07
